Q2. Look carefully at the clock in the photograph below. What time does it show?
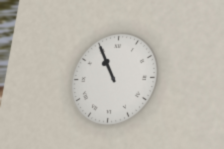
10:55
